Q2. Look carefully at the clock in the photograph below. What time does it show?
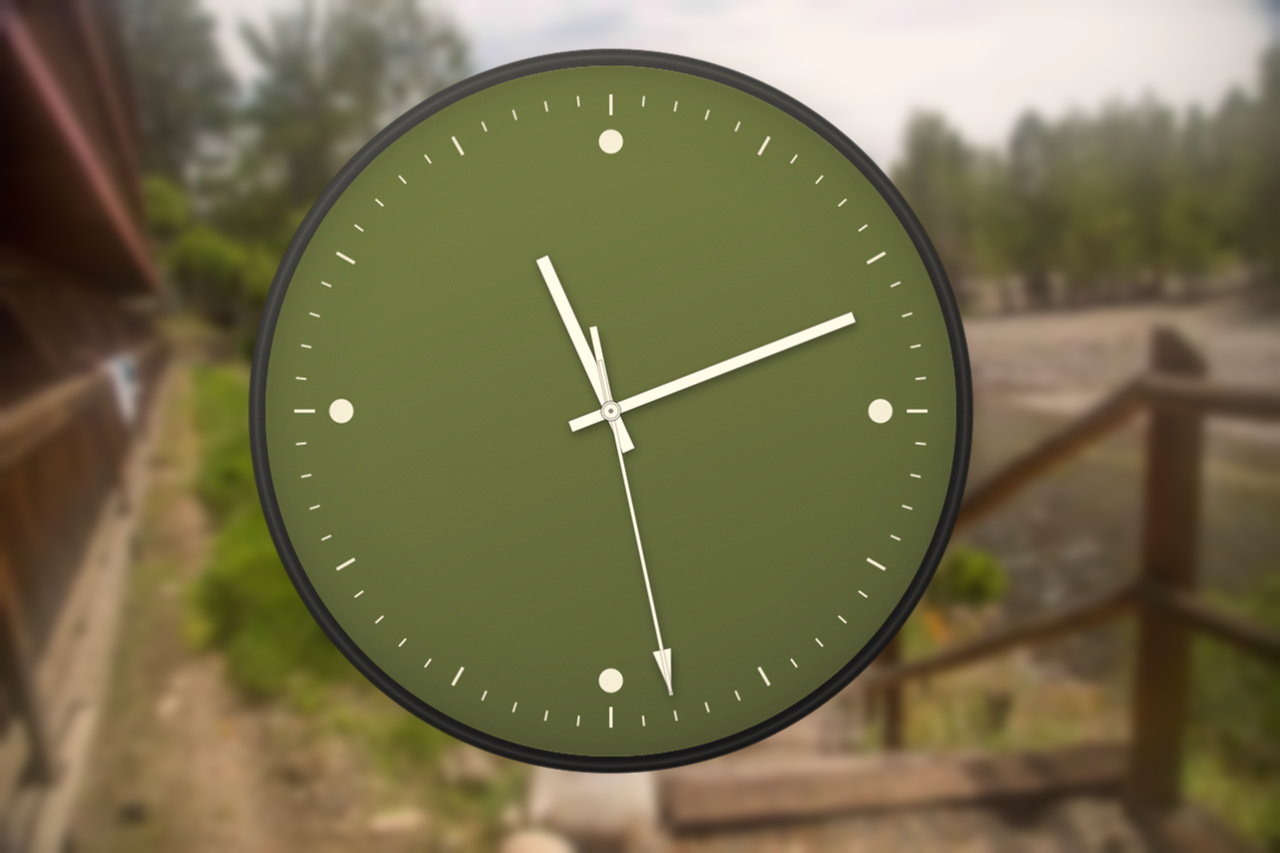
11:11:28
